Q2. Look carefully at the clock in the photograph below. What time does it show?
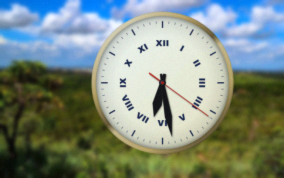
6:28:21
